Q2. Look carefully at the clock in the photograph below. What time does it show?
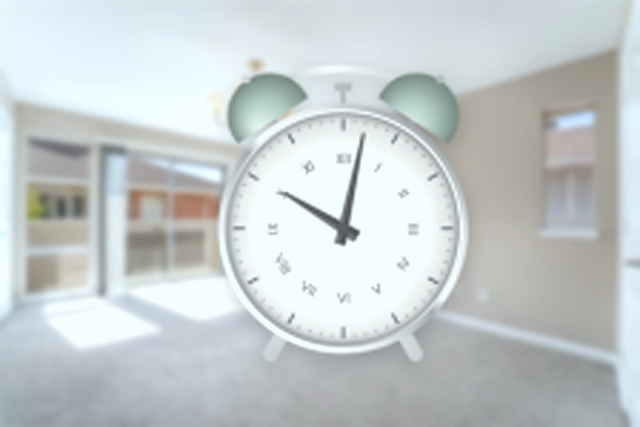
10:02
